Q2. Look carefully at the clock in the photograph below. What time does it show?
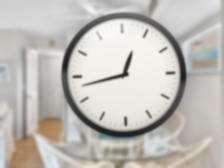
12:43
